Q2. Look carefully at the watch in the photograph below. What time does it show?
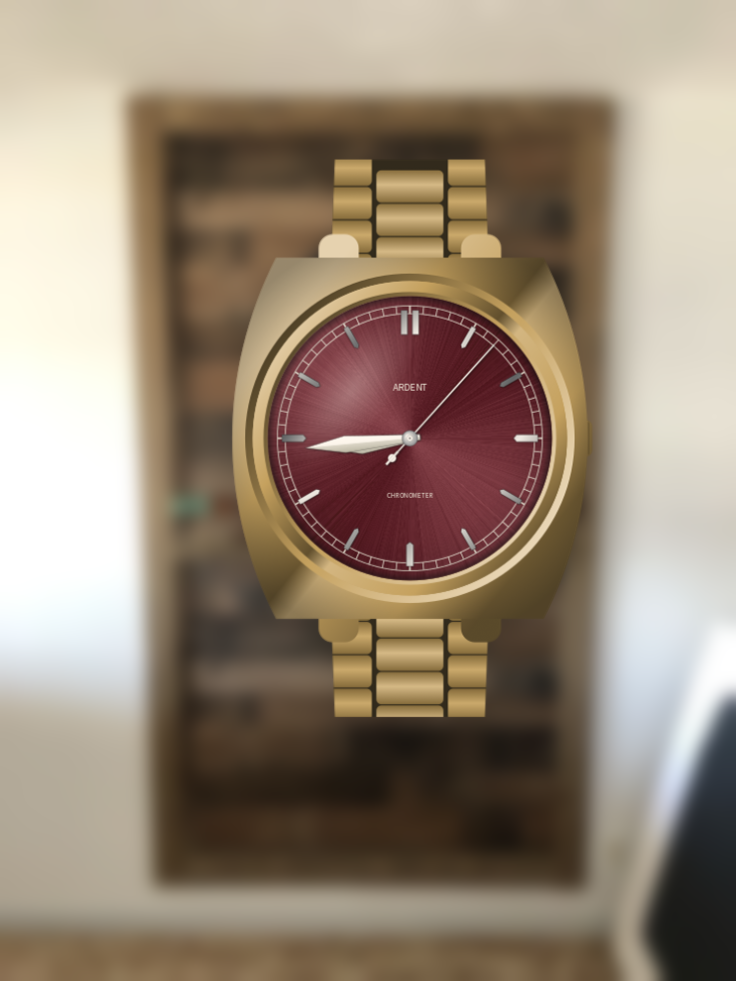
8:44:07
